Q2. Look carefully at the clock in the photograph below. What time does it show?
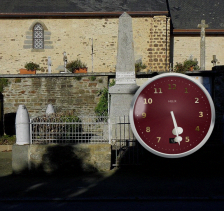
5:28
